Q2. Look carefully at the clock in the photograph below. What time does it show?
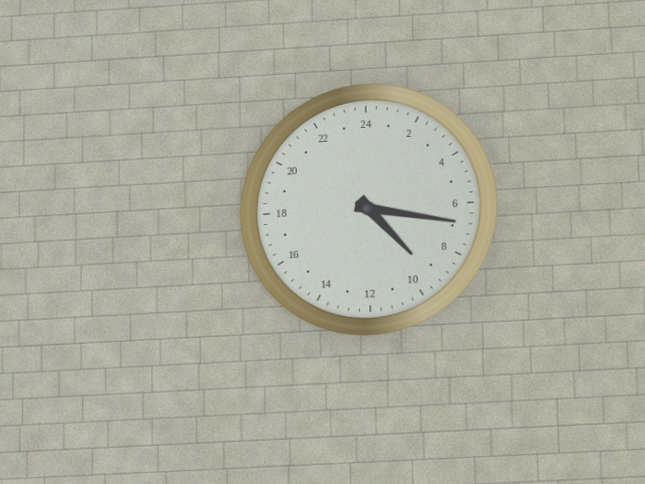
9:17
